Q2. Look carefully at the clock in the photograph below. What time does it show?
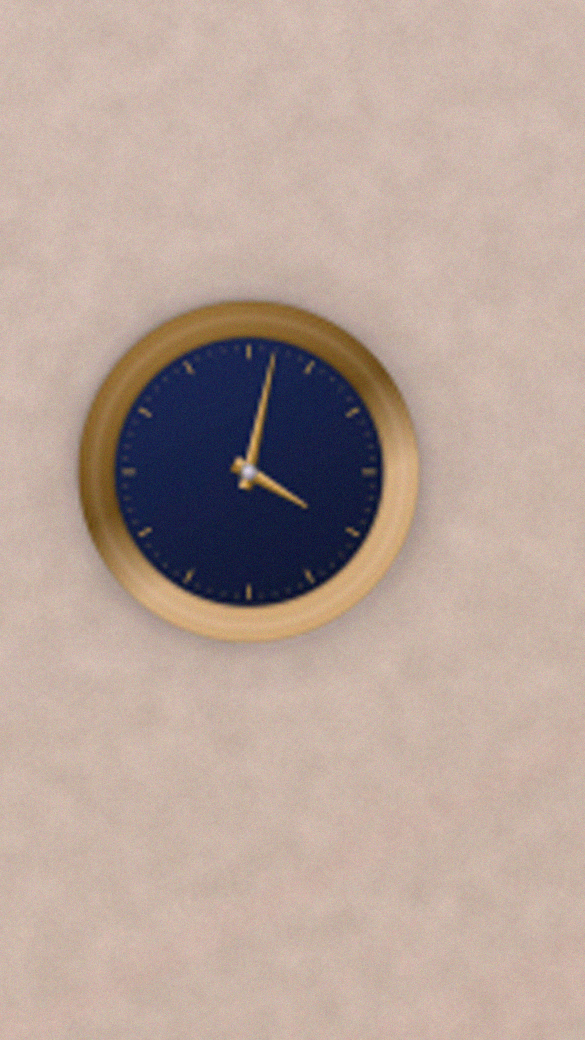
4:02
